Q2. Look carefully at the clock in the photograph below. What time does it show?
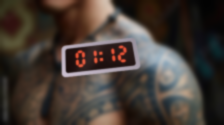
1:12
